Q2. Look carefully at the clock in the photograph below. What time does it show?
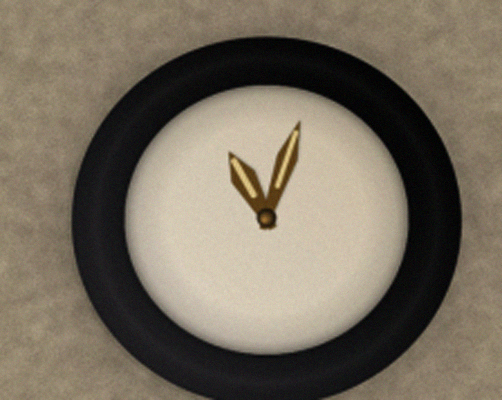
11:03
